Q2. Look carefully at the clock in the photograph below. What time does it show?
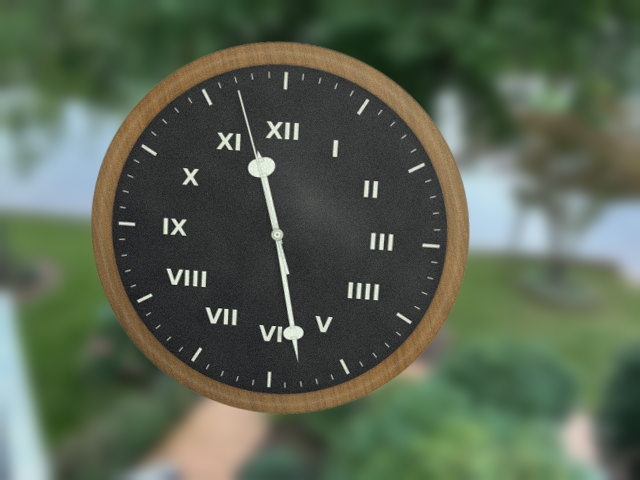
11:27:57
